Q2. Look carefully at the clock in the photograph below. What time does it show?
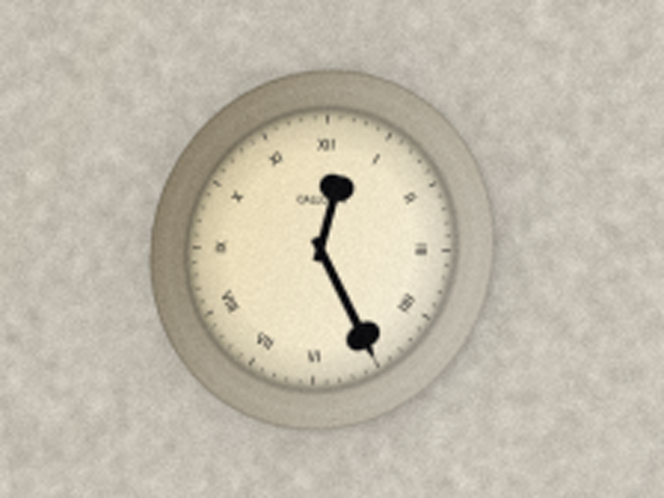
12:25
